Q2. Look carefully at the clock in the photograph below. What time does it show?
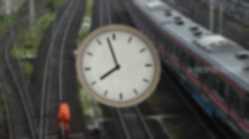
7:58
